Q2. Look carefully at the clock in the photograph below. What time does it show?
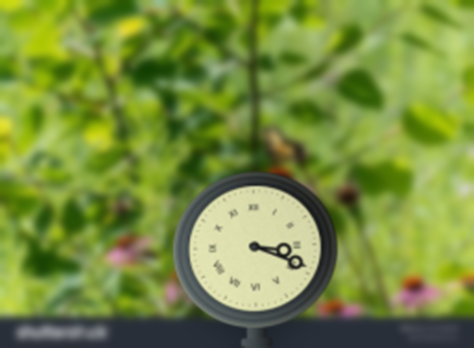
3:19
